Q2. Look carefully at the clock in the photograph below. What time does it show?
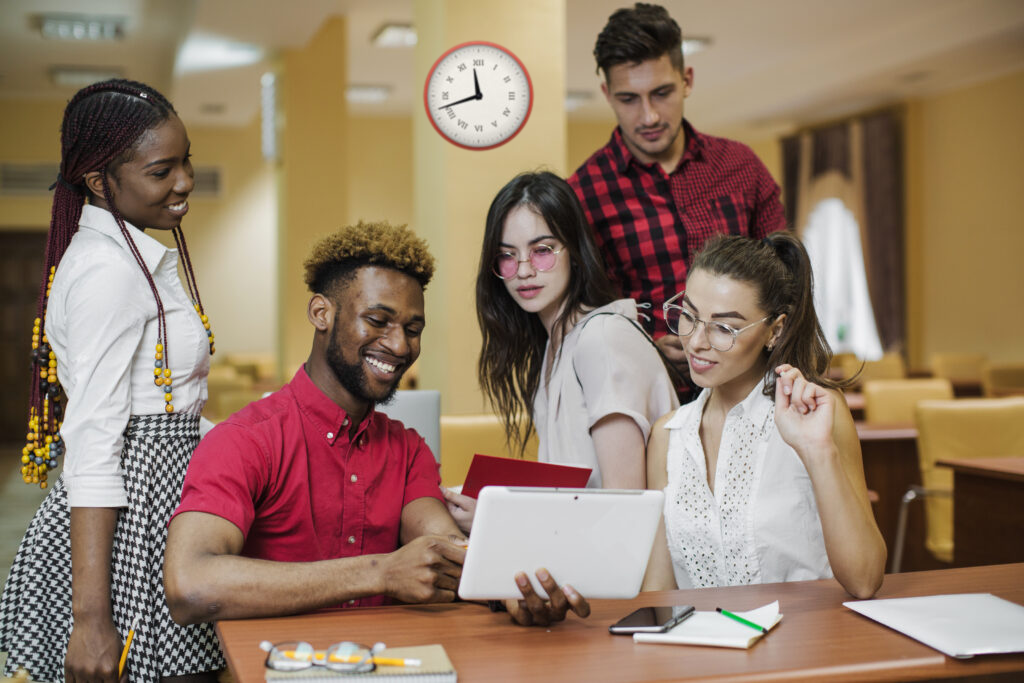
11:42
